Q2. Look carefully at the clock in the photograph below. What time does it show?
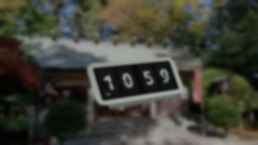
10:59
